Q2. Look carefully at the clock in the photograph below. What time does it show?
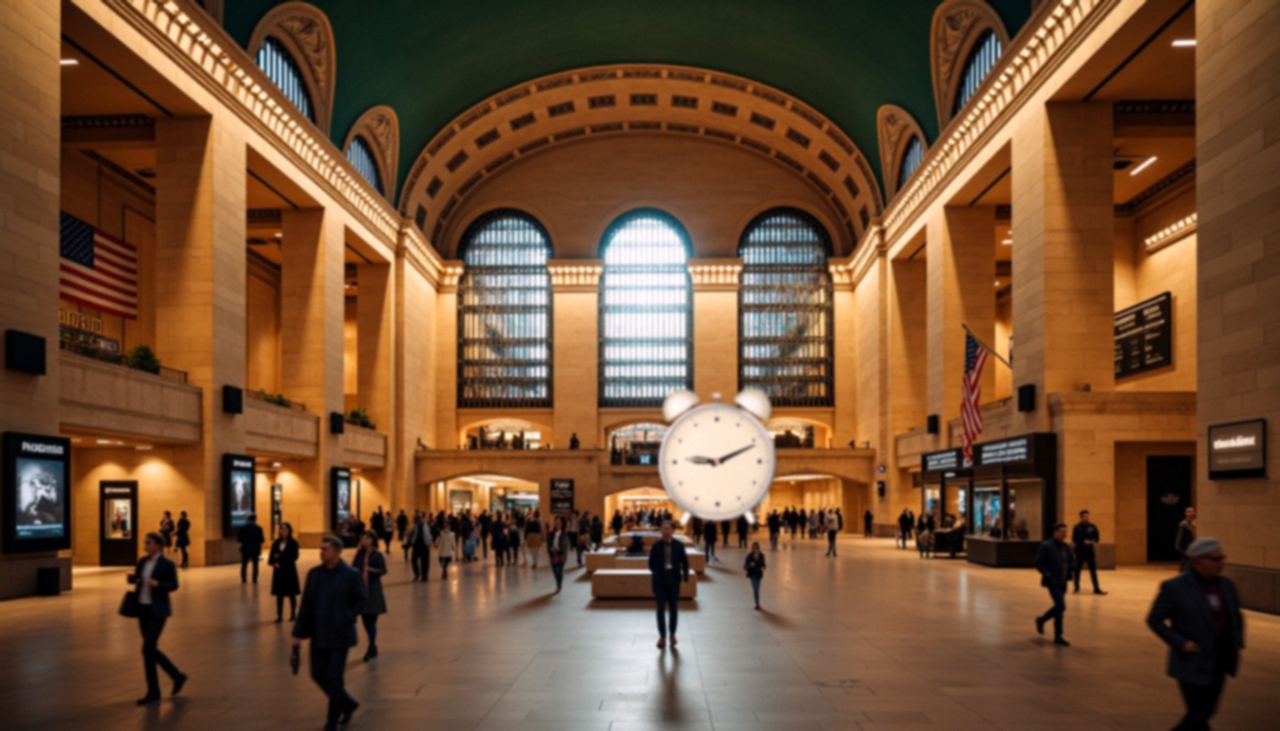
9:11
